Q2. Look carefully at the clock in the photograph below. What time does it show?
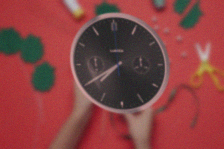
7:40
